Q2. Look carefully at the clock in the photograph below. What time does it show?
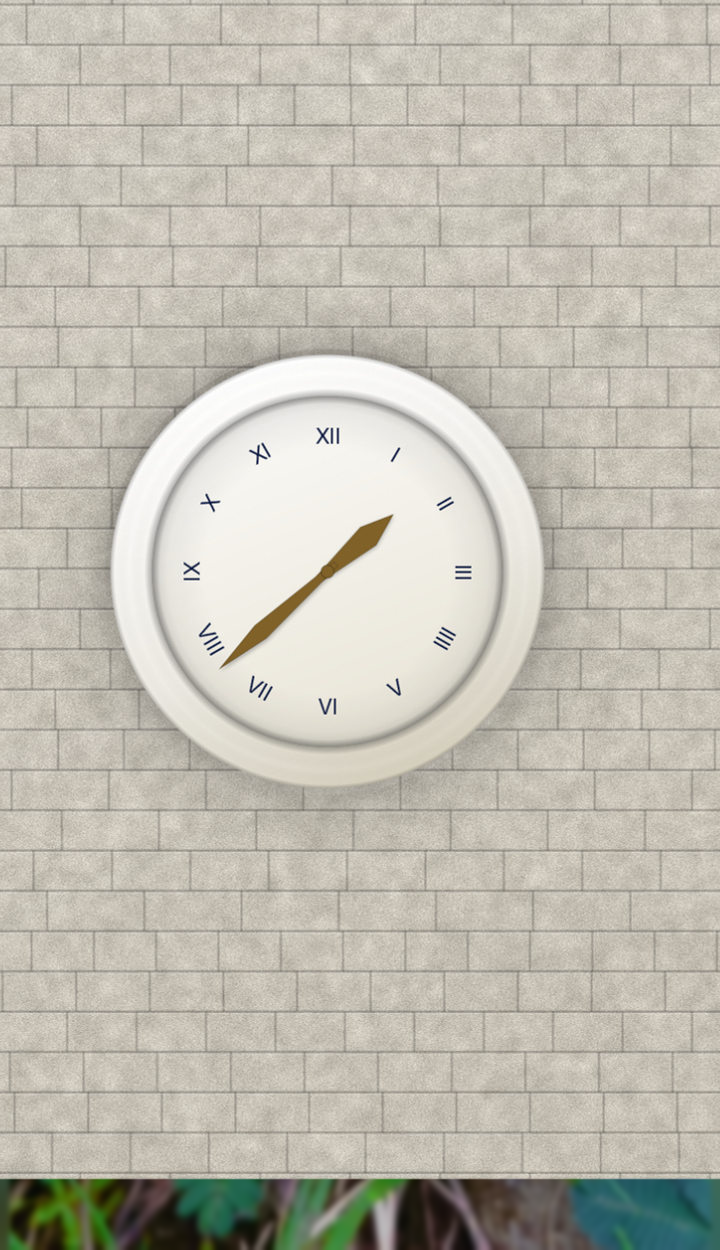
1:38
